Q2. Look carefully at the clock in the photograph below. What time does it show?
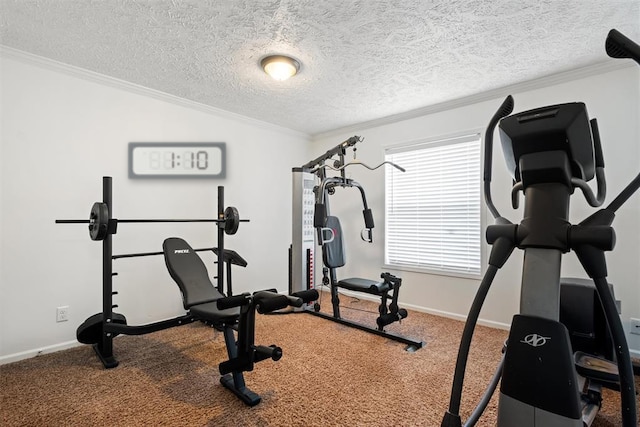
1:10
